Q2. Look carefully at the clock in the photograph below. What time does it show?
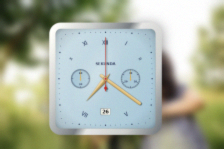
7:21
